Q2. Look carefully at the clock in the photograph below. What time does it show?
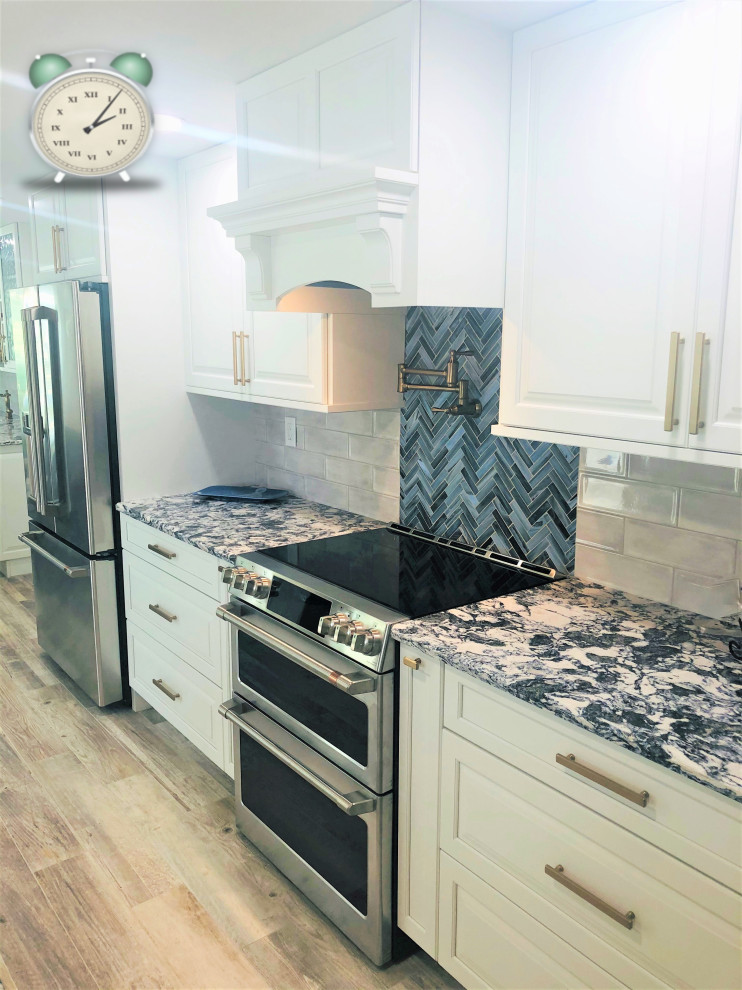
2:06
